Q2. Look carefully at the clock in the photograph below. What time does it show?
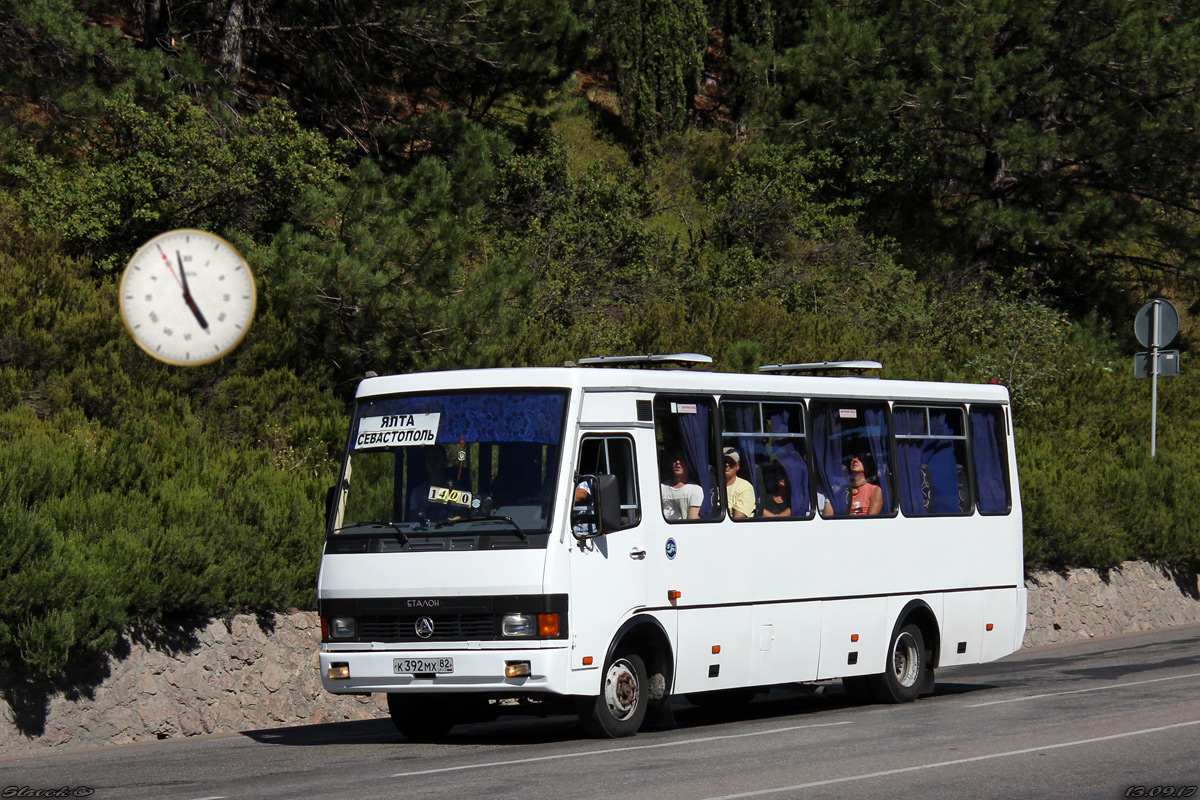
4:57:55
